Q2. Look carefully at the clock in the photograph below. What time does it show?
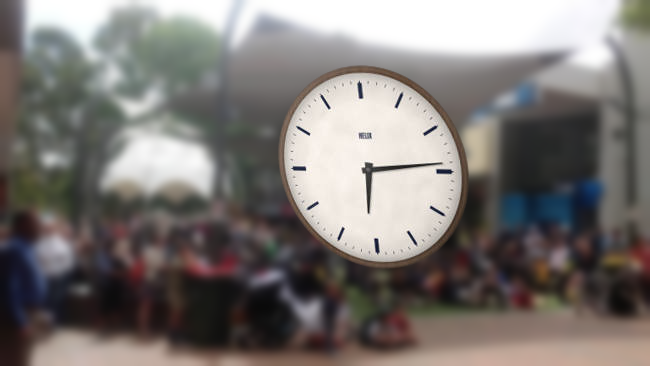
6:14
